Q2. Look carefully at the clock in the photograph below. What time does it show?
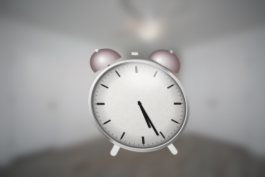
5:26
